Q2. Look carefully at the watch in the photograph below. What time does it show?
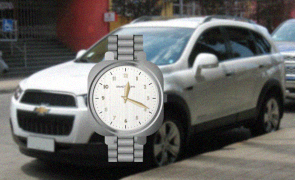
12:19
